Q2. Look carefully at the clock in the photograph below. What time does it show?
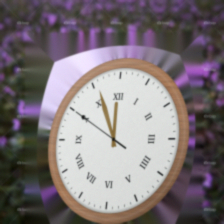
11:55:50
